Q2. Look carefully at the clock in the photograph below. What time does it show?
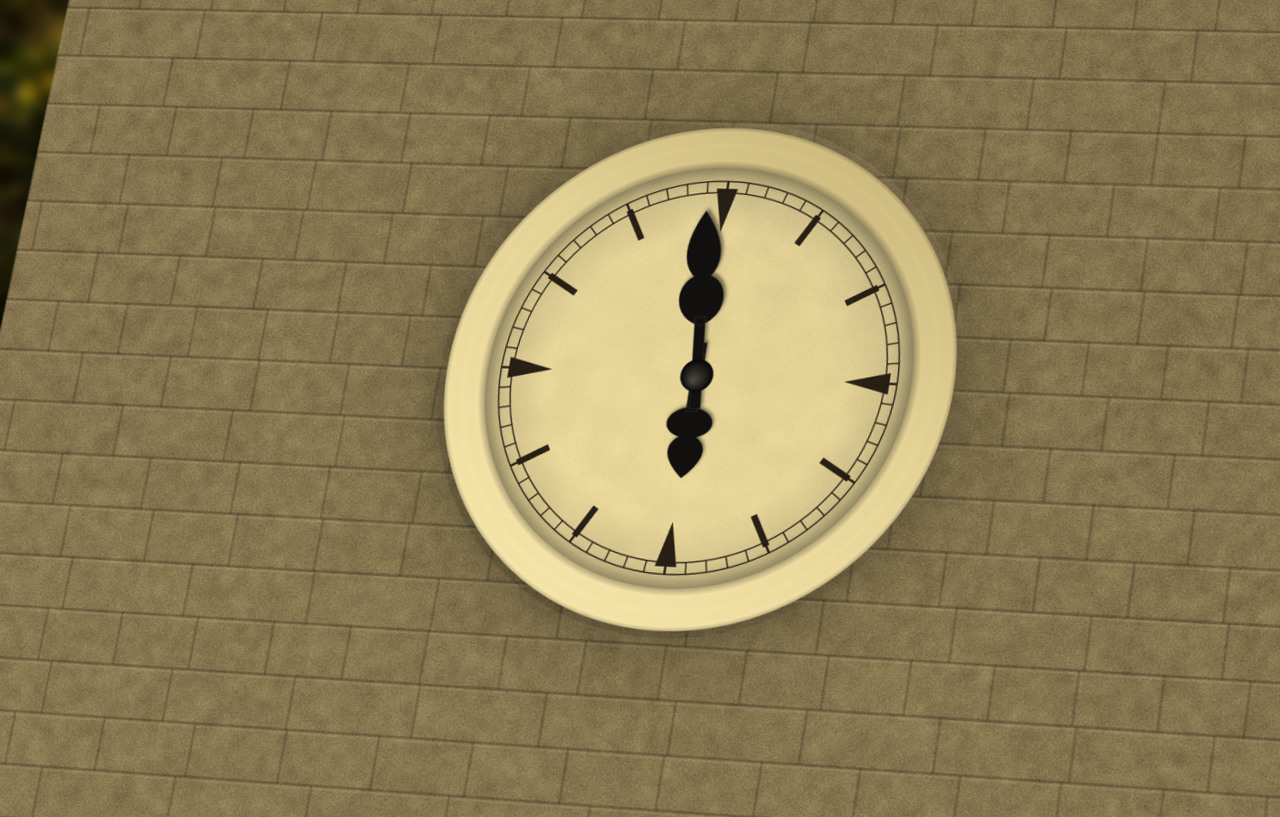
5:59
